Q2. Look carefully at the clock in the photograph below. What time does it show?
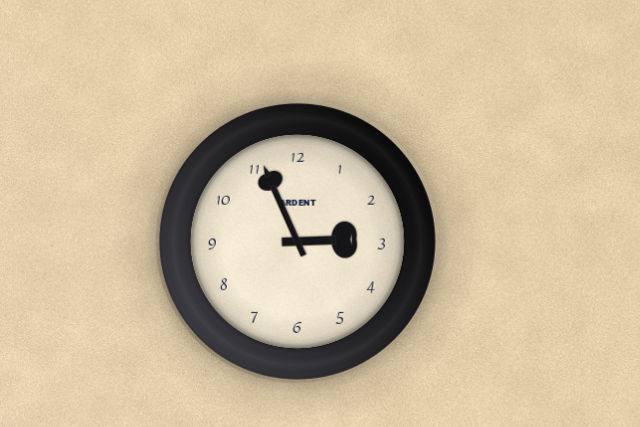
2:56
